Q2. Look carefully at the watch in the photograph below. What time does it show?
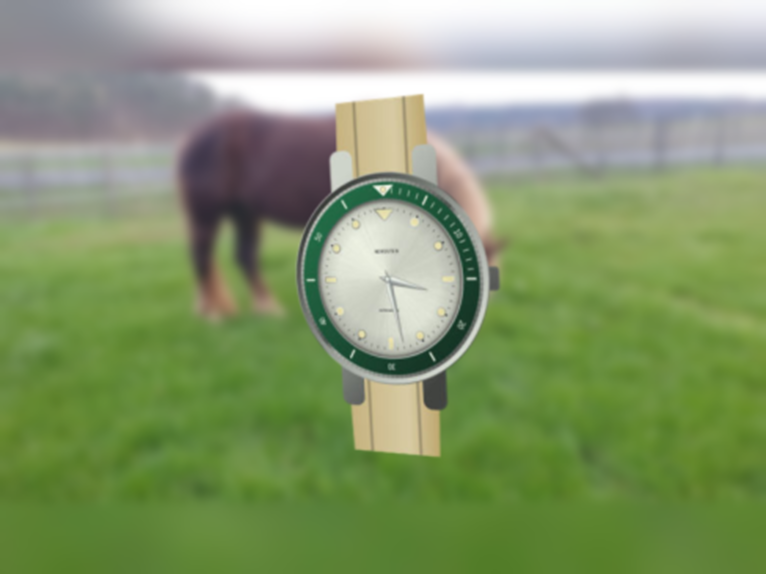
3:28
